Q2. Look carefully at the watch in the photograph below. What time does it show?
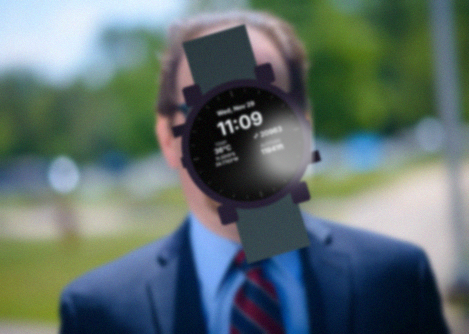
11:09
